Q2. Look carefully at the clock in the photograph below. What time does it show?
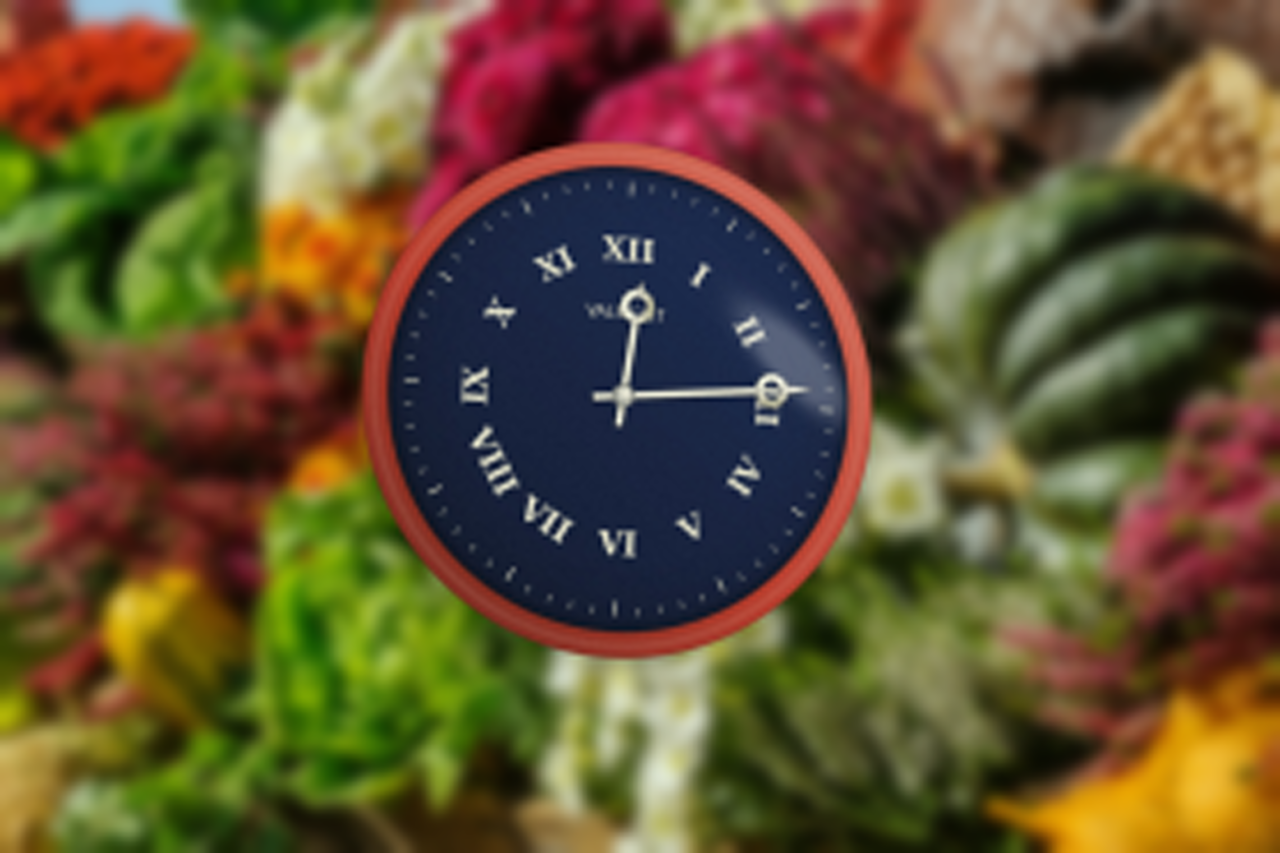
12:14
